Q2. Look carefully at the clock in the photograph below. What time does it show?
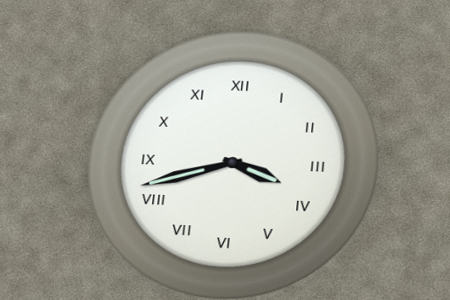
3:42
